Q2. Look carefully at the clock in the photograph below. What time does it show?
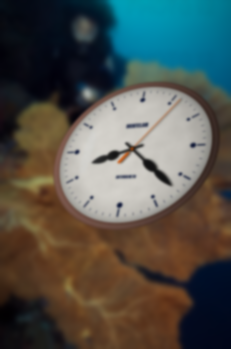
8:22:06
